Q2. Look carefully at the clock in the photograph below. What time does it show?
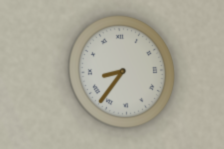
8:37
